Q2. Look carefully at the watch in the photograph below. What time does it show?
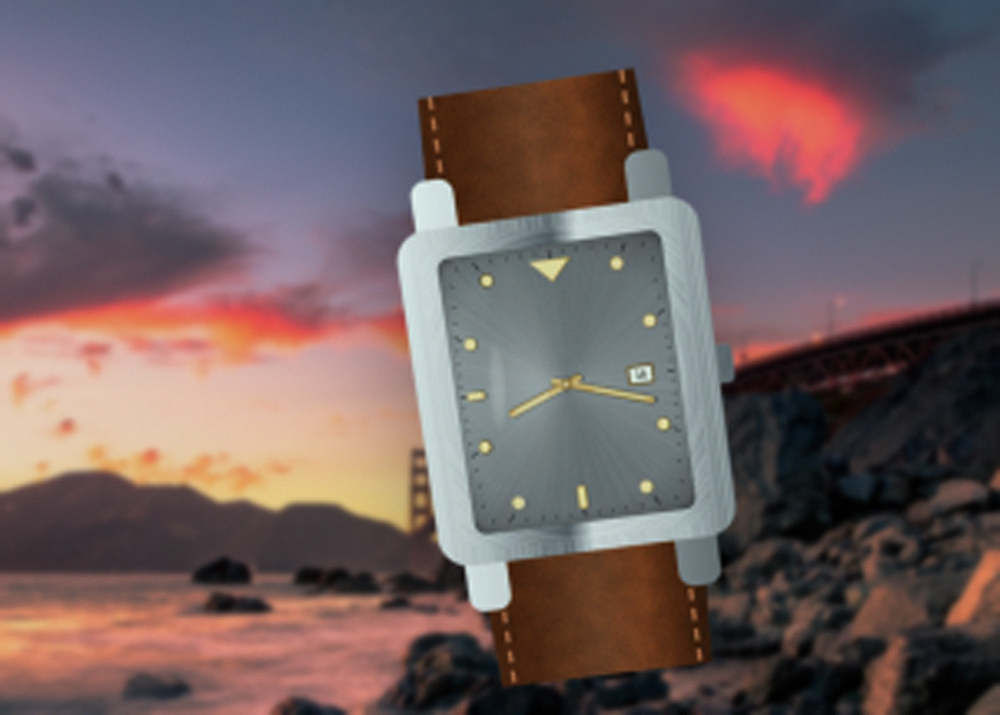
8:18
